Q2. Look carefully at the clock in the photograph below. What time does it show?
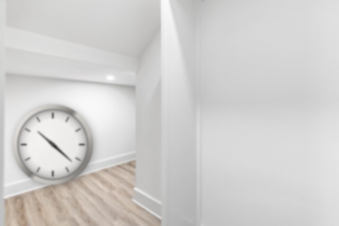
10:22
